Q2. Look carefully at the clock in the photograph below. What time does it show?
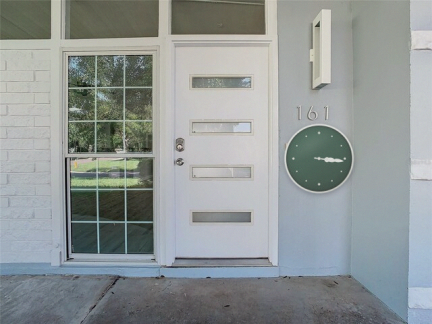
3:16
